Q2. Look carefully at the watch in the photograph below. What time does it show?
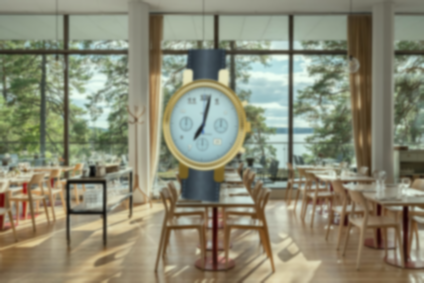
7:02
